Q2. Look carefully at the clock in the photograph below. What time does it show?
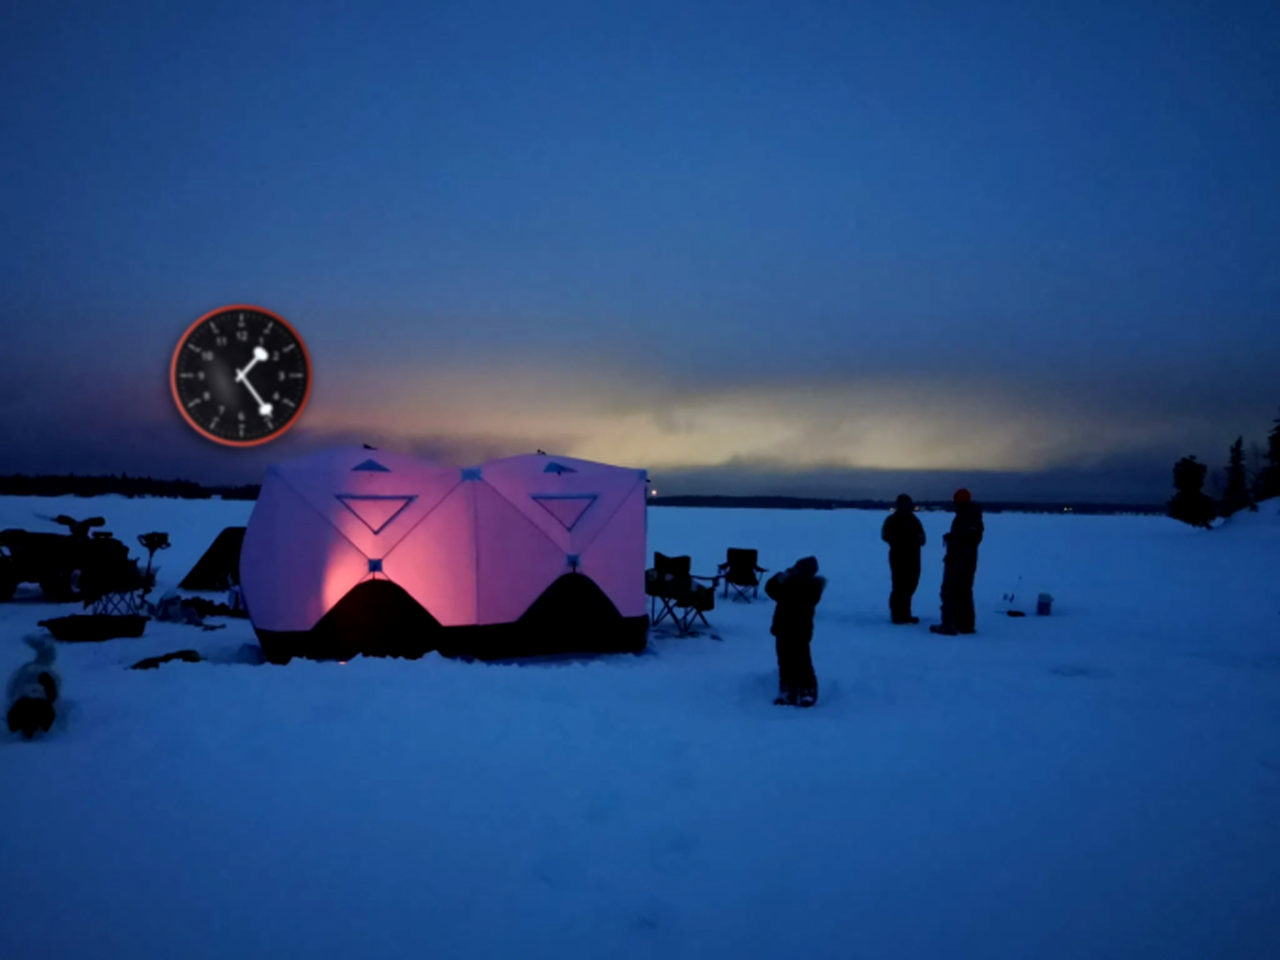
1:24
